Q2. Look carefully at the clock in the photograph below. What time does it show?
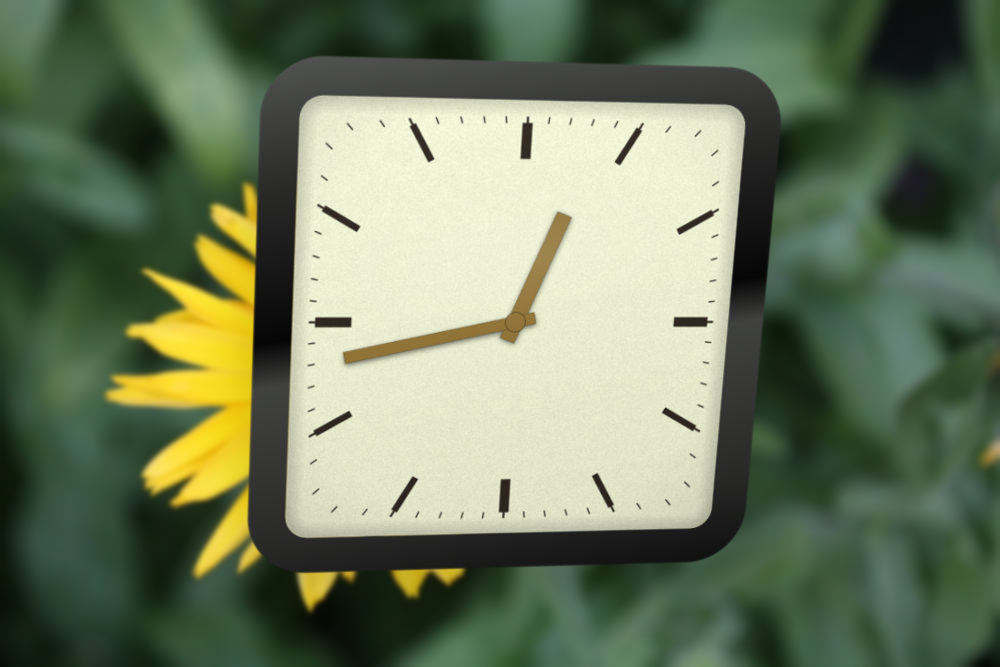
12:43
